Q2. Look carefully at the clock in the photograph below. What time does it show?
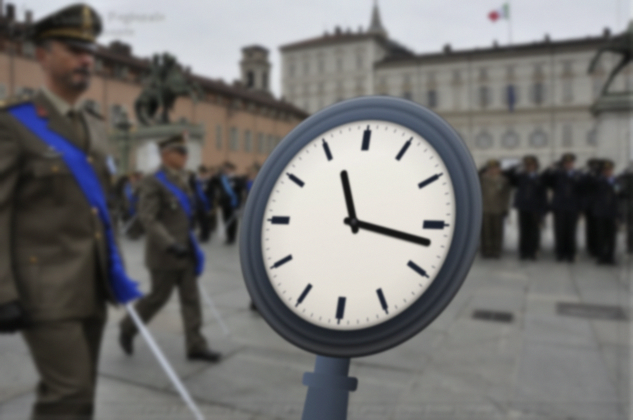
11:17
